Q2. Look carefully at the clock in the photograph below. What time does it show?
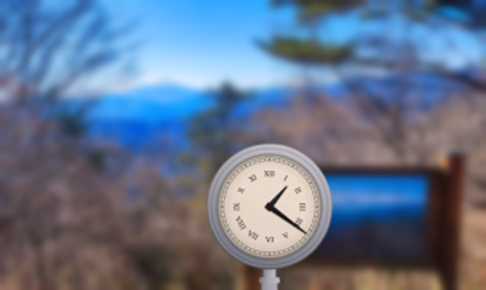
1:21
